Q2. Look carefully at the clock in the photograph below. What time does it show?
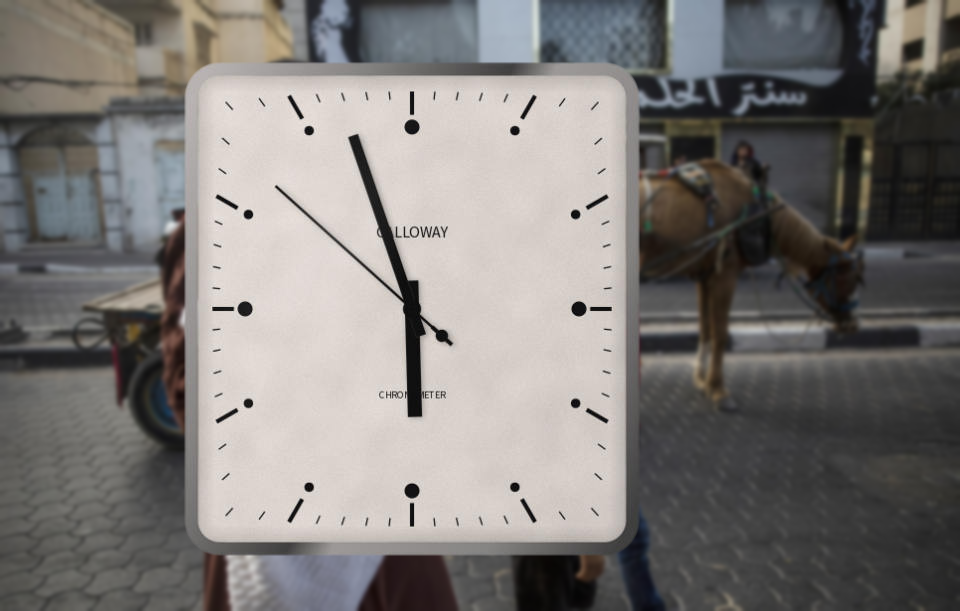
5:56:52
